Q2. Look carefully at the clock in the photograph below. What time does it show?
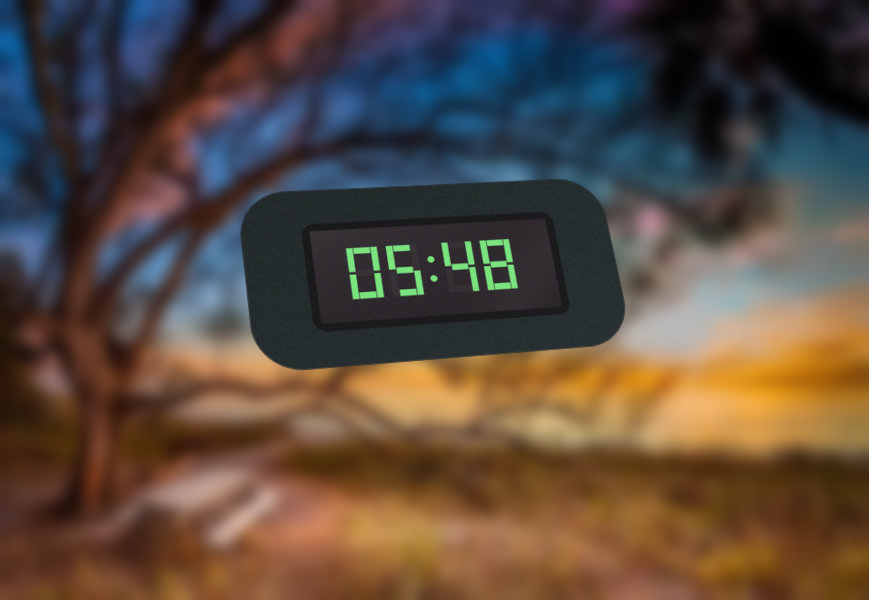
5:48
